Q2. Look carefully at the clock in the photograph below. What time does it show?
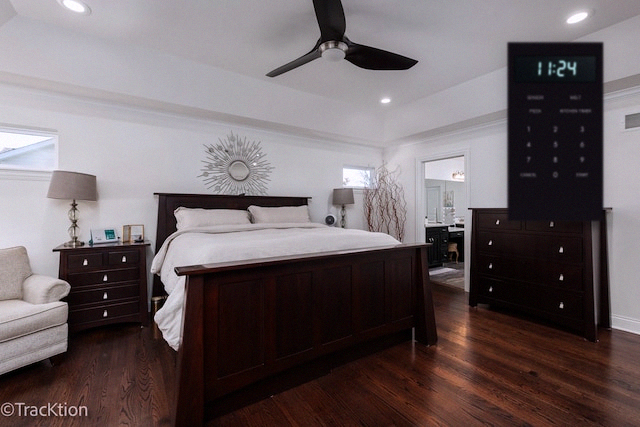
11:24
